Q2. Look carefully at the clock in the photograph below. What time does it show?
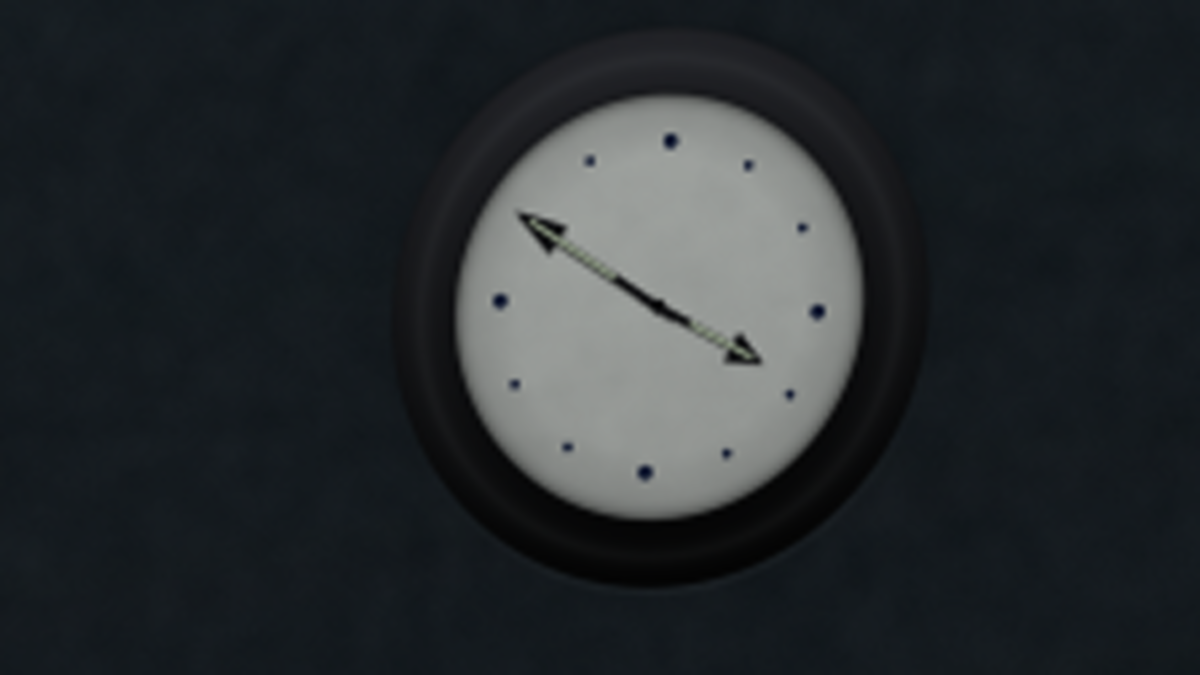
3:50
